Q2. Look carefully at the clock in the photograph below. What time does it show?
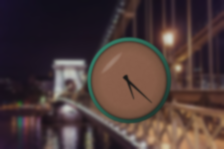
5:22
